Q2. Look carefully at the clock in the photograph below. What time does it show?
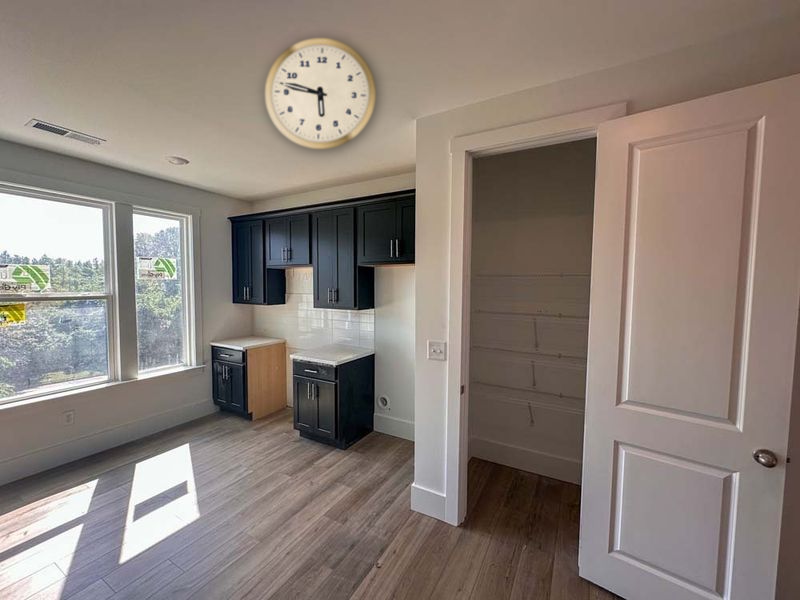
5:47
